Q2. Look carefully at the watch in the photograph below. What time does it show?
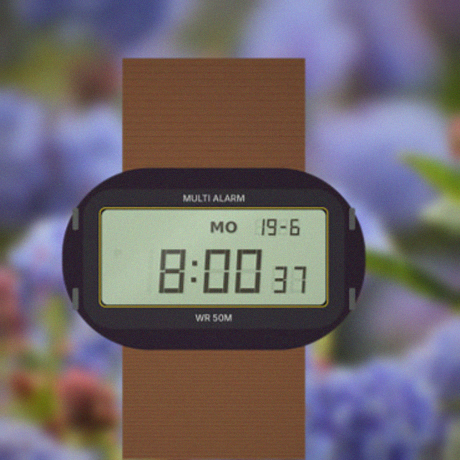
8:00:37
